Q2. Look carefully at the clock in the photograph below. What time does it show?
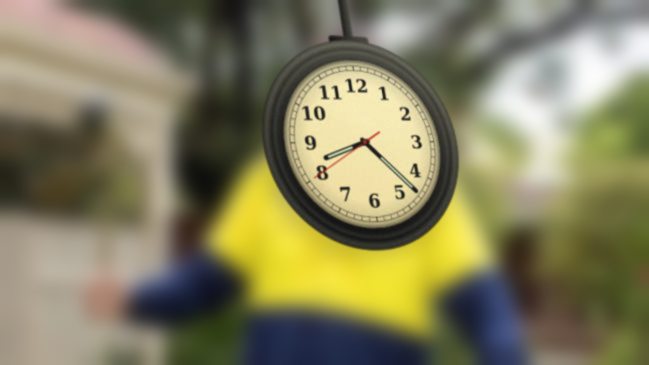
8:22:40
